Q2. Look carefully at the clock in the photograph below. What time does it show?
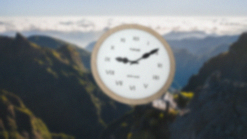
9:09
